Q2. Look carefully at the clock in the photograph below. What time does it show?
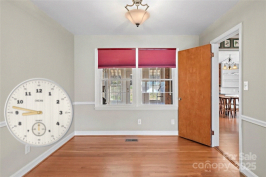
8:47
